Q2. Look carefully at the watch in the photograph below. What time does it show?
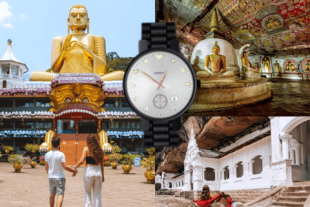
12:51
